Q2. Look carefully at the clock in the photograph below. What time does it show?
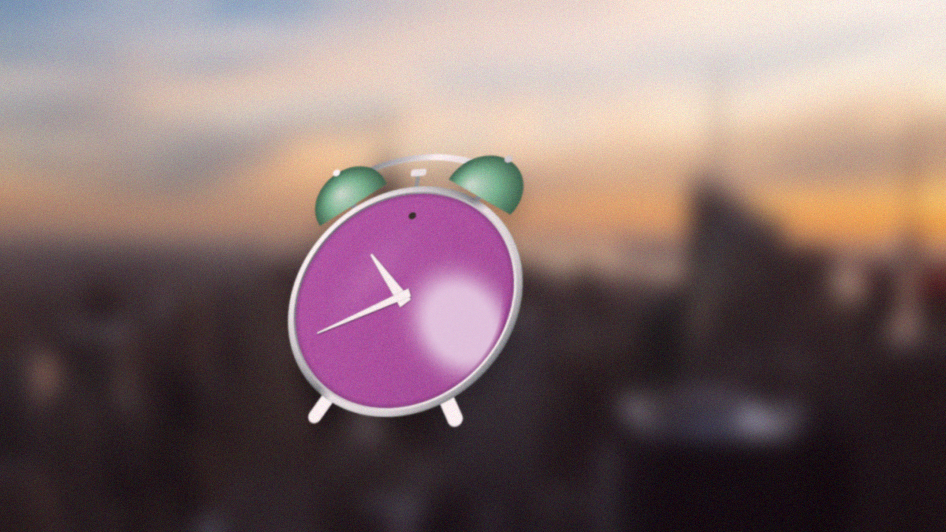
10:41
